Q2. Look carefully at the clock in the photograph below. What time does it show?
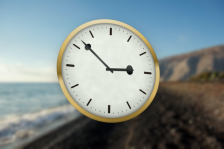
2:52
